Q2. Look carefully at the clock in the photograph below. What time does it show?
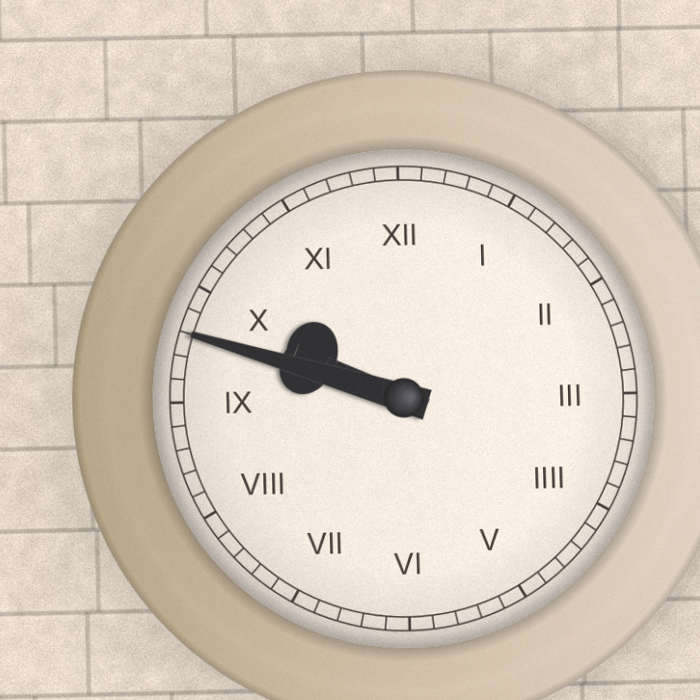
9:48
